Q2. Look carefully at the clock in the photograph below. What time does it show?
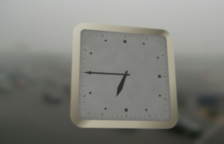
6:45
